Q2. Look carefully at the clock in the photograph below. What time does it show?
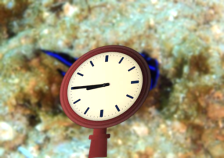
8:45
